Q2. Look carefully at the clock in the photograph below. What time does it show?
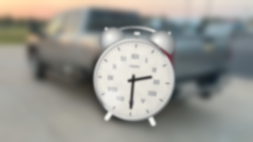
2:30
